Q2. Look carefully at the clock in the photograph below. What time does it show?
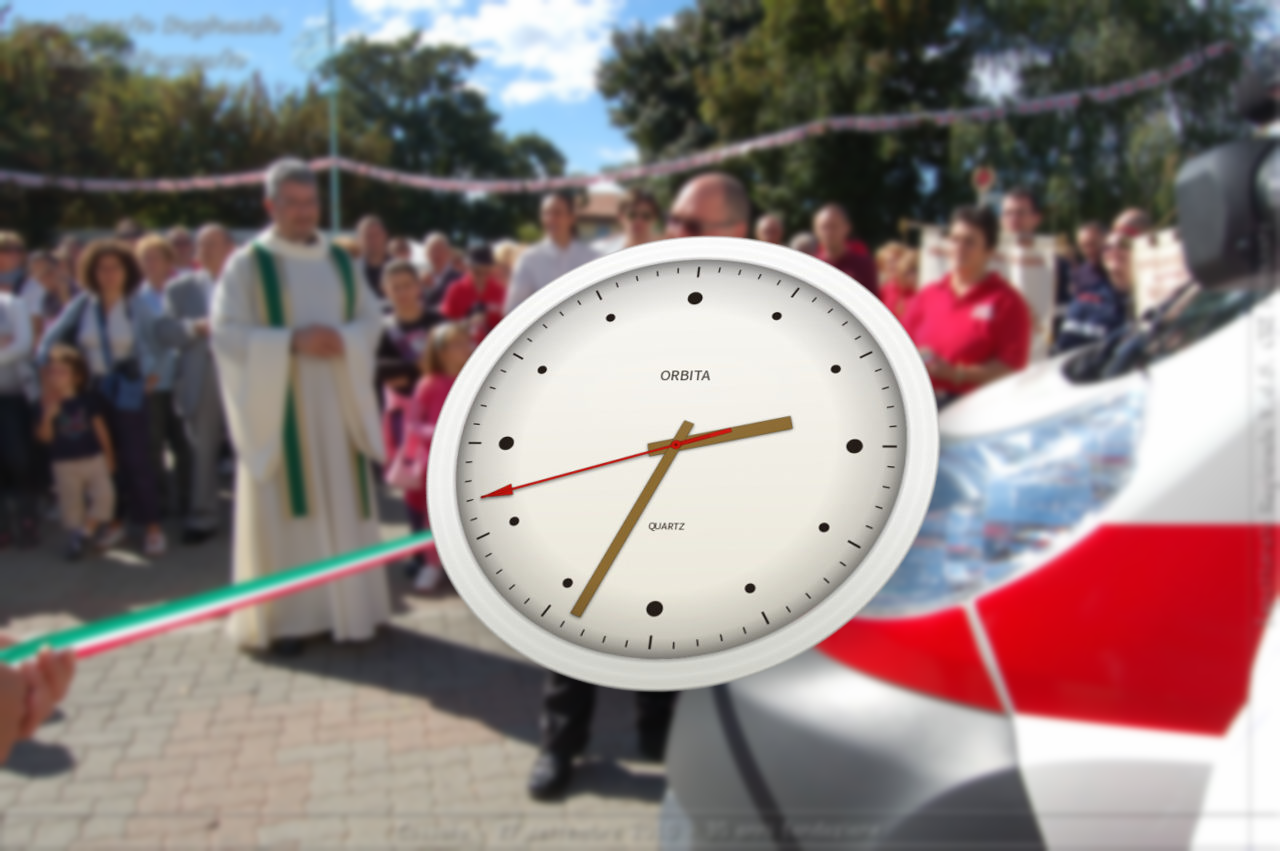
2:33:42
